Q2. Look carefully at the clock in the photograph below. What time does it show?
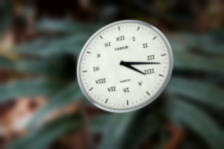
4:17
